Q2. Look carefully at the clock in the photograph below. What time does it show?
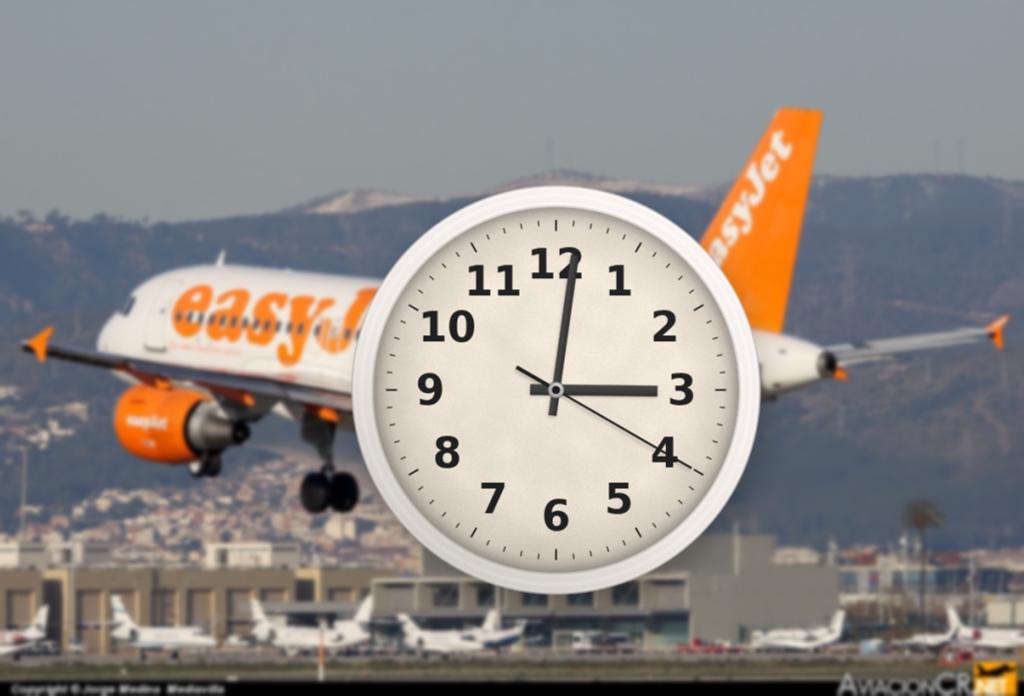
3:01:20
